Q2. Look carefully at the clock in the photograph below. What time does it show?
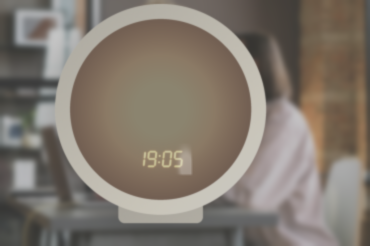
19:05
